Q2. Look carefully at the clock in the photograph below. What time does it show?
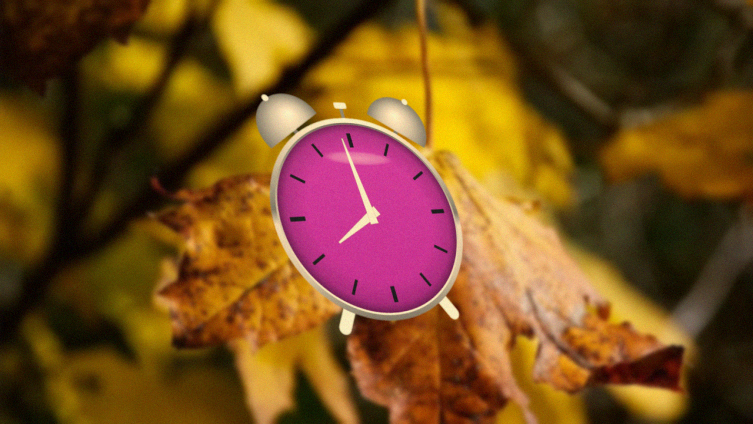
7:59
